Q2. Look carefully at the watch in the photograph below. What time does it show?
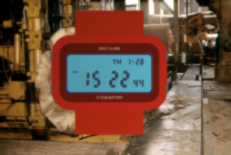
15:22
